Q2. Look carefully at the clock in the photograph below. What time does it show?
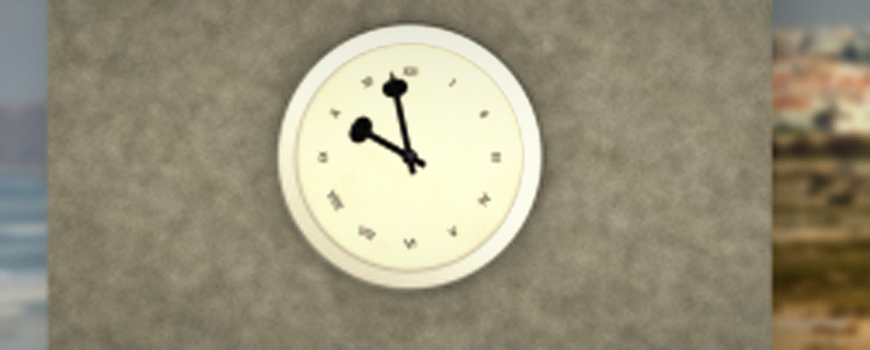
9:58
